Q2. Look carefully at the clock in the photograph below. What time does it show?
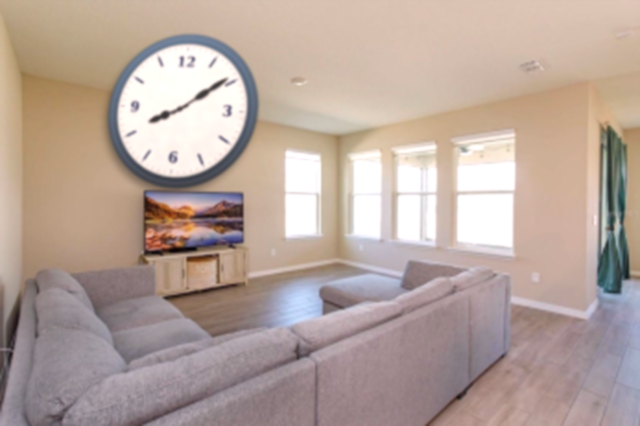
8:09
